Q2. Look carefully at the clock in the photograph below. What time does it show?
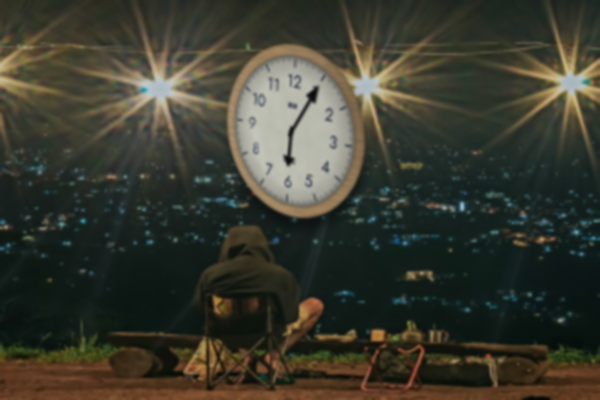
6:05
